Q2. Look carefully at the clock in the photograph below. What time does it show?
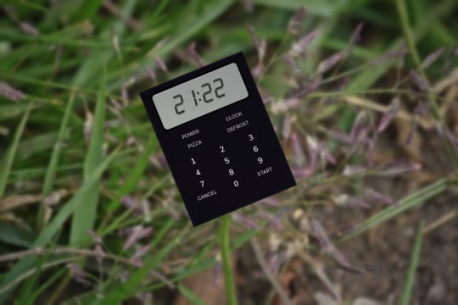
21:22
